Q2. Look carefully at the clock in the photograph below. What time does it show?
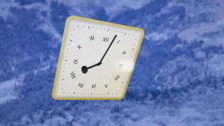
8:03
